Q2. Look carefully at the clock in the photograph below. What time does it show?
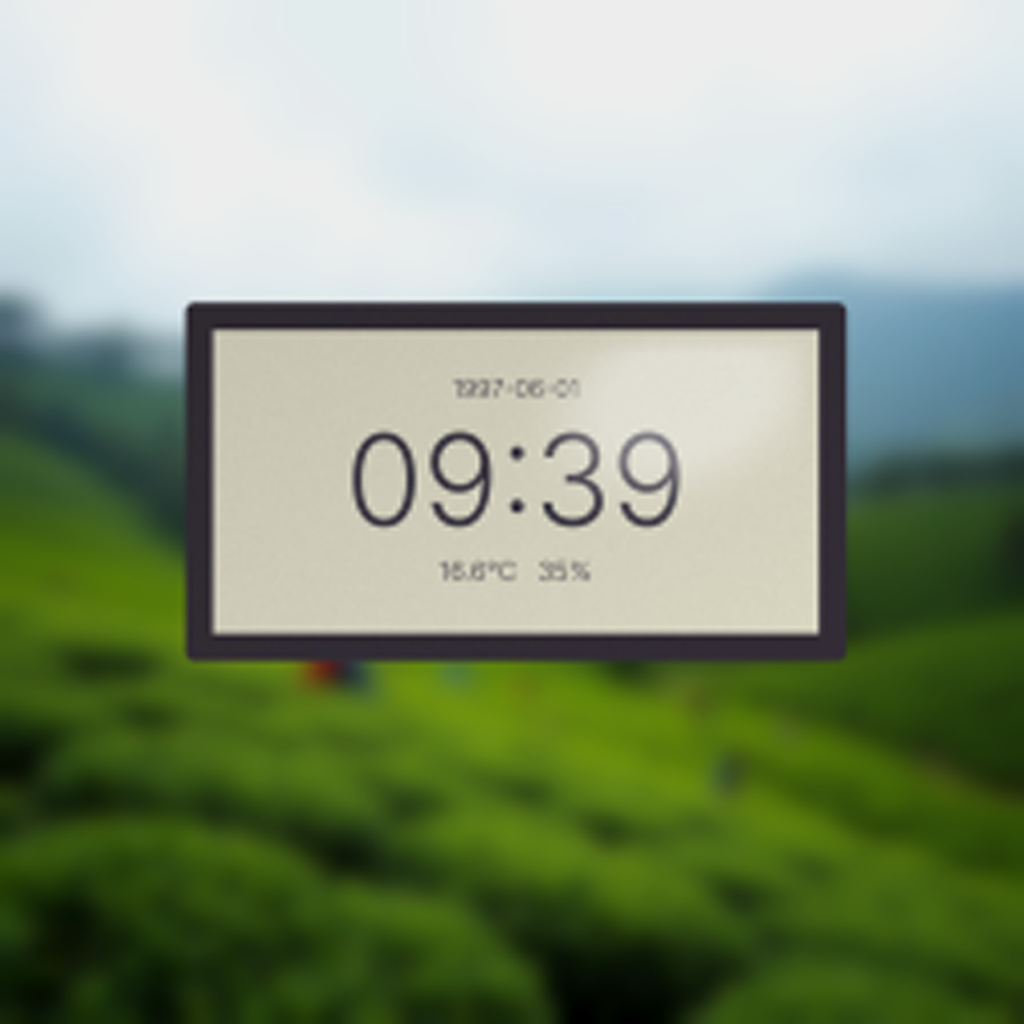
9:39
